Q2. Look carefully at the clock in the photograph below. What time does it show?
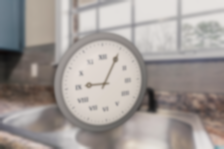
9:05
